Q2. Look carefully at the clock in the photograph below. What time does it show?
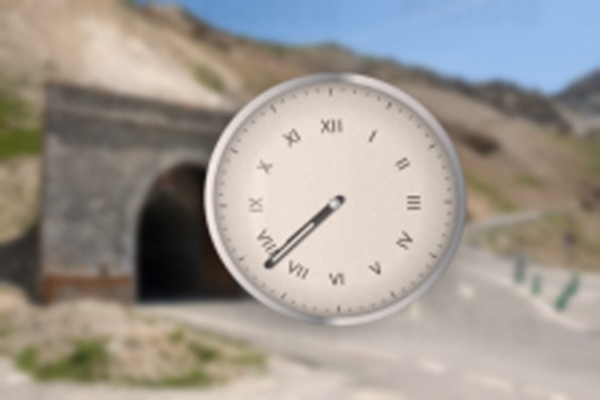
7:38
